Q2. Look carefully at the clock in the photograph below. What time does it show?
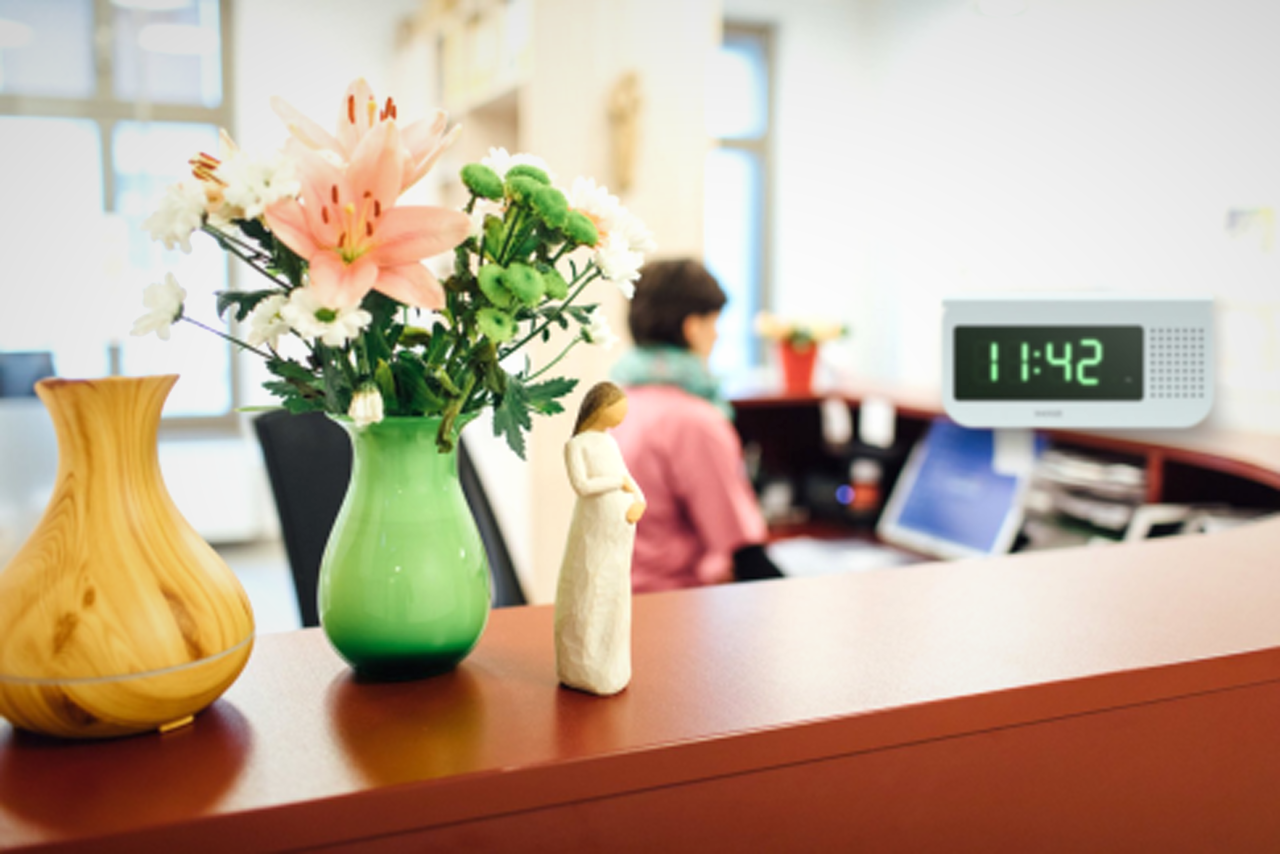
11:42
